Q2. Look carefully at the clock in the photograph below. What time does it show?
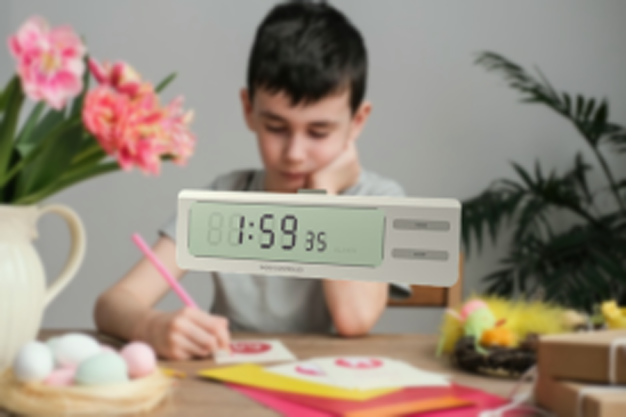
1:59:35
